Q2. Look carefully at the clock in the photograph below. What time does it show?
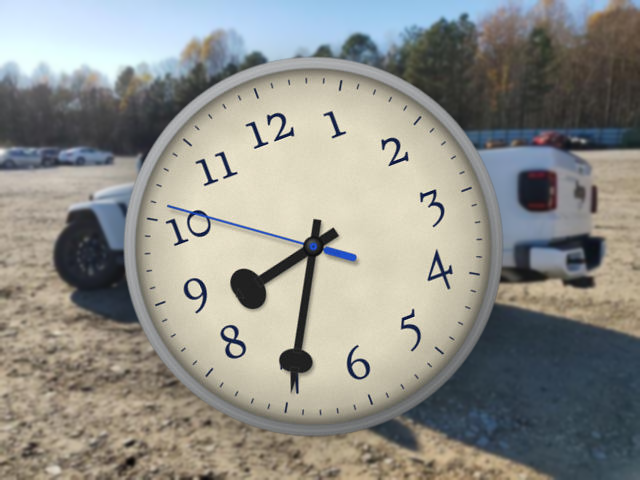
8:34:51
